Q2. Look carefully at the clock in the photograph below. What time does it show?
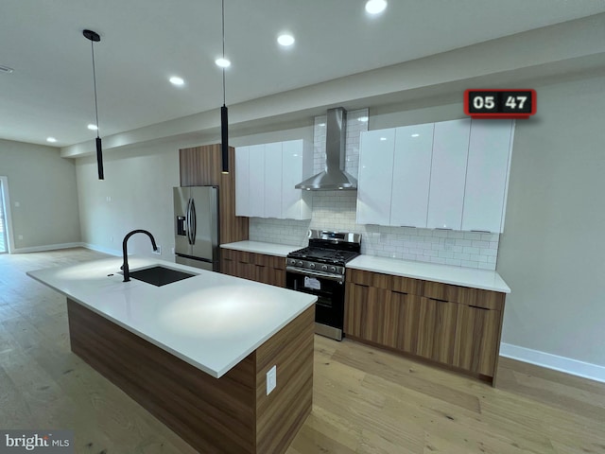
5:47
